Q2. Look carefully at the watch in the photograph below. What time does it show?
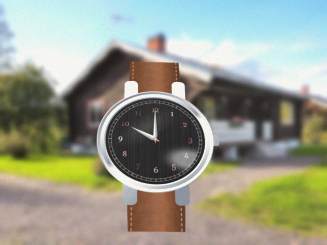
10:00
